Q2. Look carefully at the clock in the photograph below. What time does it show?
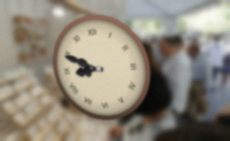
8:49
